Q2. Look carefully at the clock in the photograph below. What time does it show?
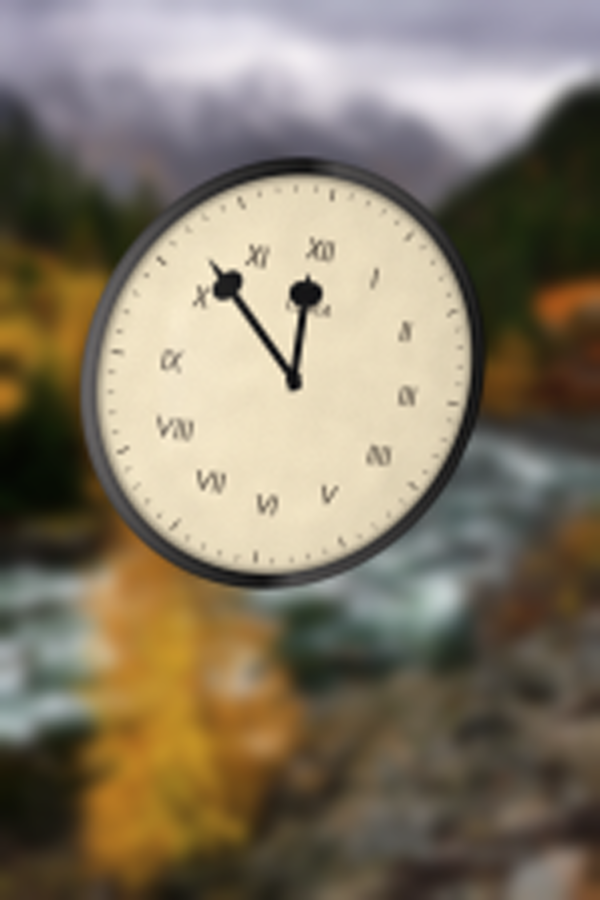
11:52
